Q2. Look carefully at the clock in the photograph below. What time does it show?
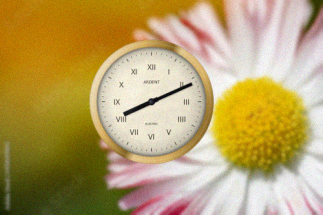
8:11
